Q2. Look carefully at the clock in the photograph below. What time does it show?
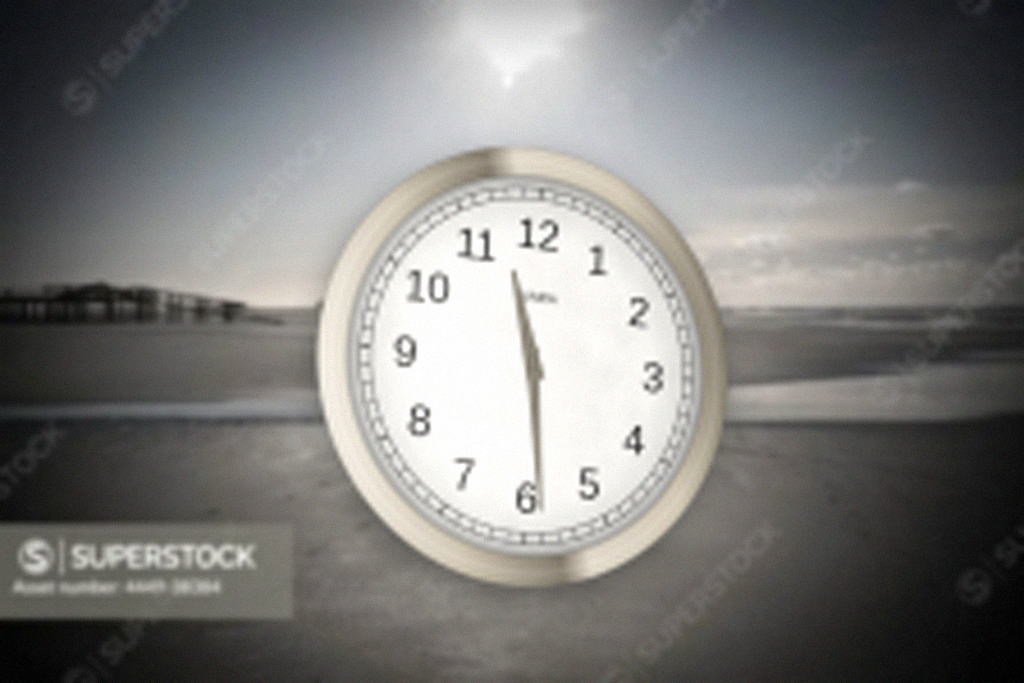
11:29
